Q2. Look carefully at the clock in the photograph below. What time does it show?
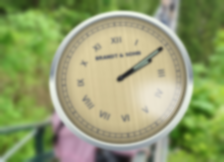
2:10
